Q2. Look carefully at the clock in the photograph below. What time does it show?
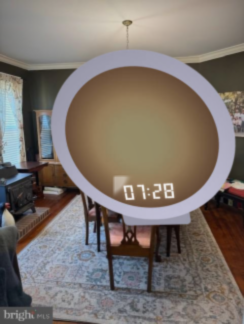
7:28
